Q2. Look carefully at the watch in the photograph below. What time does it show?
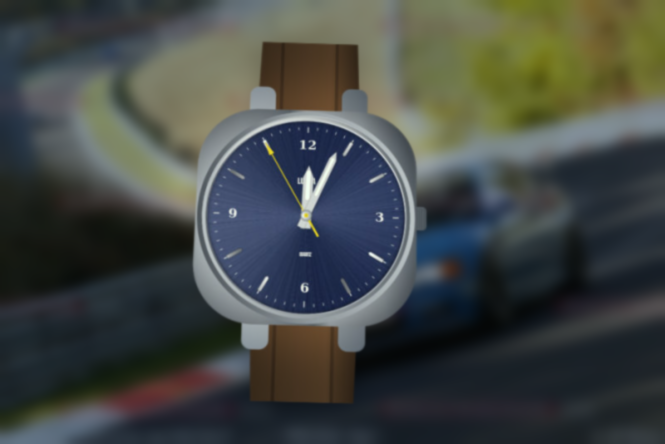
12:03:55
